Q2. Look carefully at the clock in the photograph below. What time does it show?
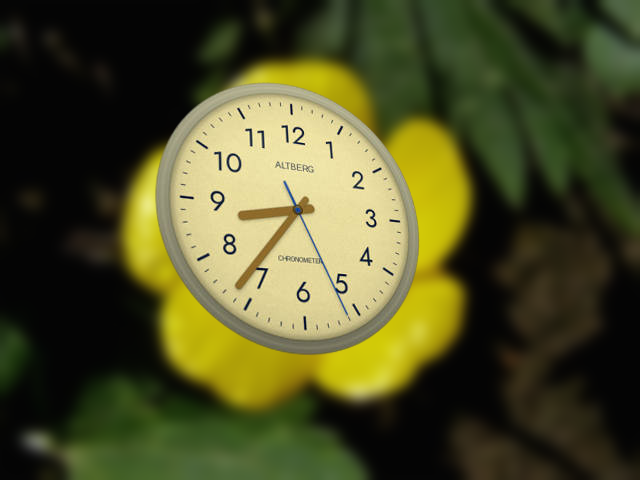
8:36:26
